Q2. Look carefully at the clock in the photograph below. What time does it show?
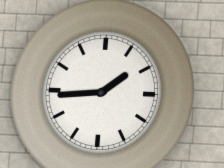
1:44
